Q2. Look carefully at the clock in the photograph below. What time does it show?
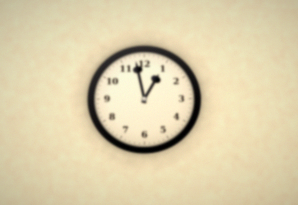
12:58
